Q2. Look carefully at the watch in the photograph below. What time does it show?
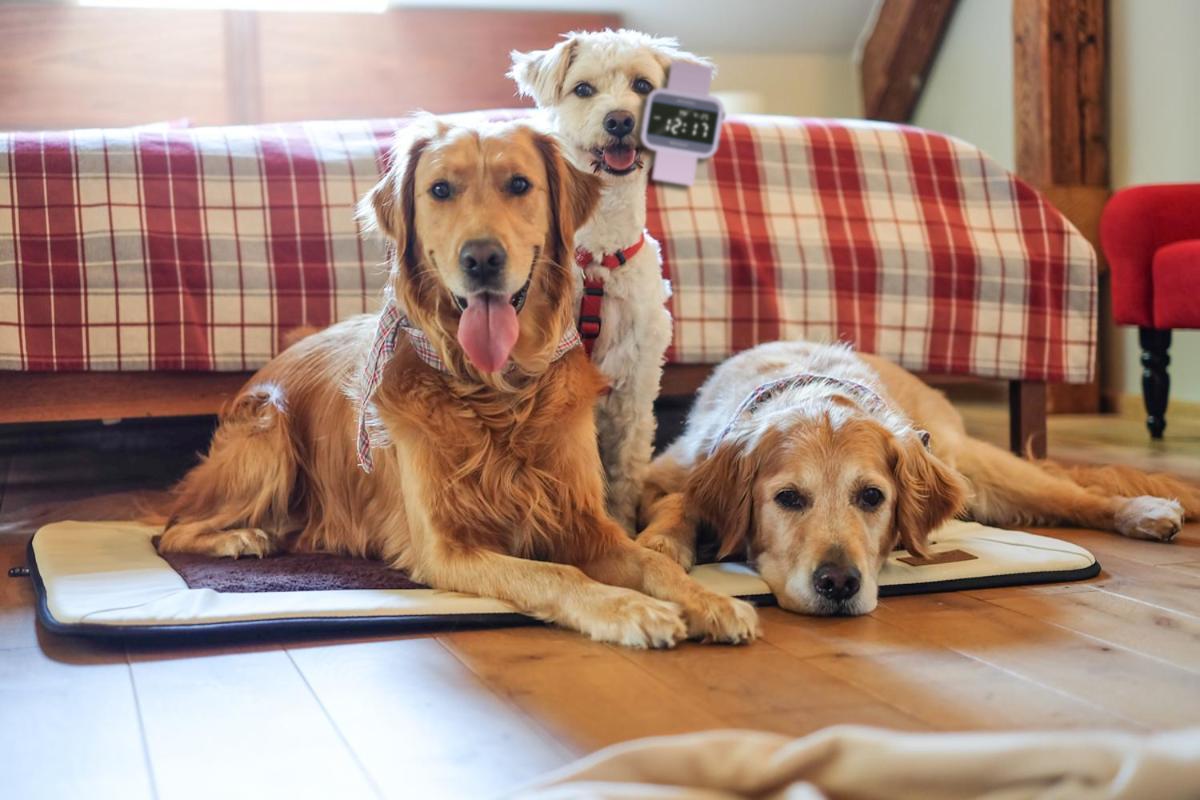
12:17
